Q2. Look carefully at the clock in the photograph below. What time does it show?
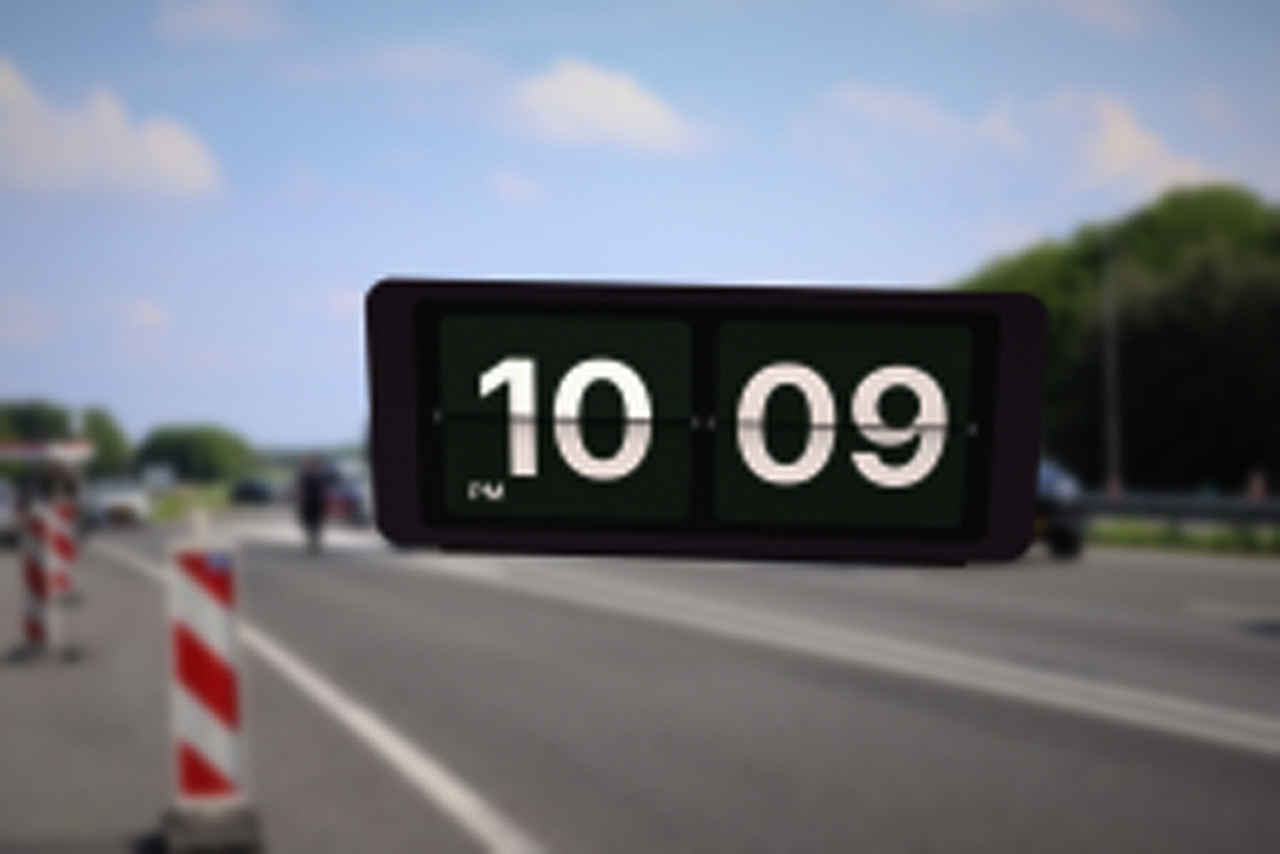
10:09
